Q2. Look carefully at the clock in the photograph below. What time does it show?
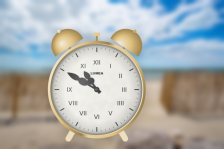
10:50
